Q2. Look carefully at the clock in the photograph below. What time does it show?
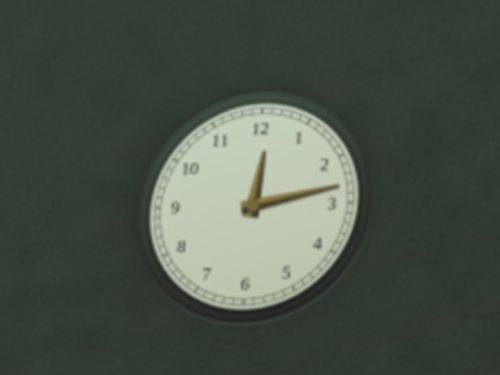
12:13
